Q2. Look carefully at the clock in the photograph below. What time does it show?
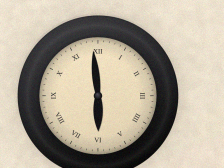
5:59
